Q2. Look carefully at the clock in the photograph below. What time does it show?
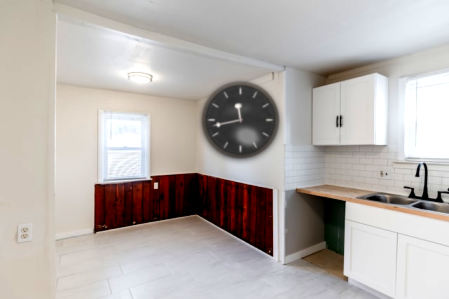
11:43
